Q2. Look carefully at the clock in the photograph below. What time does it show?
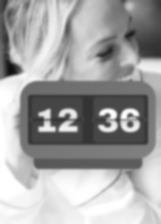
12:36
